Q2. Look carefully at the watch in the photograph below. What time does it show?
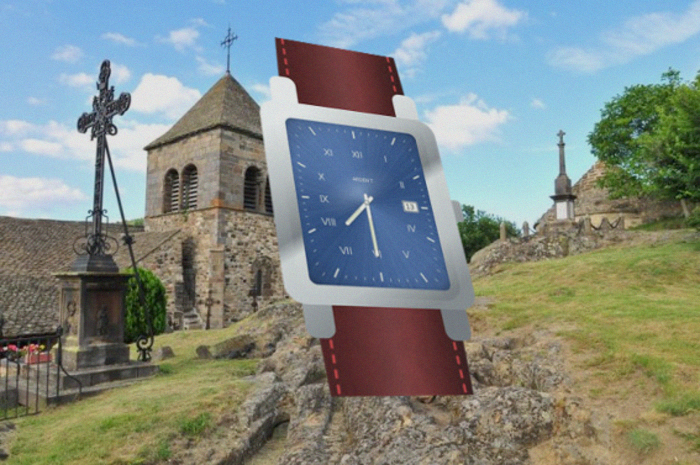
7:30
